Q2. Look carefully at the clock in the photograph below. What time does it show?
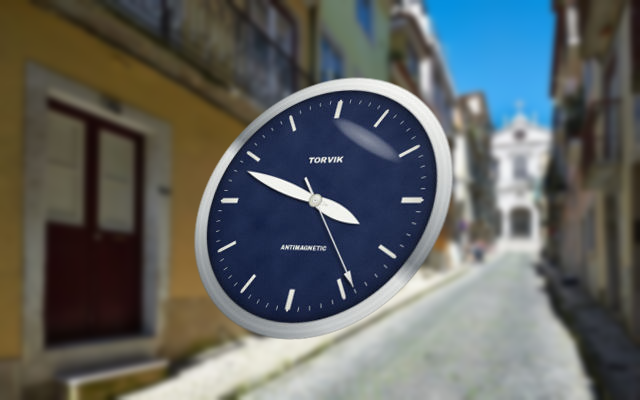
3:48:24
